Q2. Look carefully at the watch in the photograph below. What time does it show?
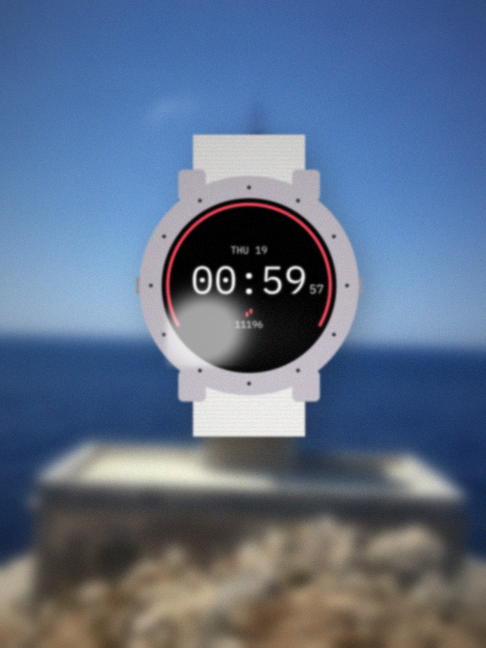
0:59:57
